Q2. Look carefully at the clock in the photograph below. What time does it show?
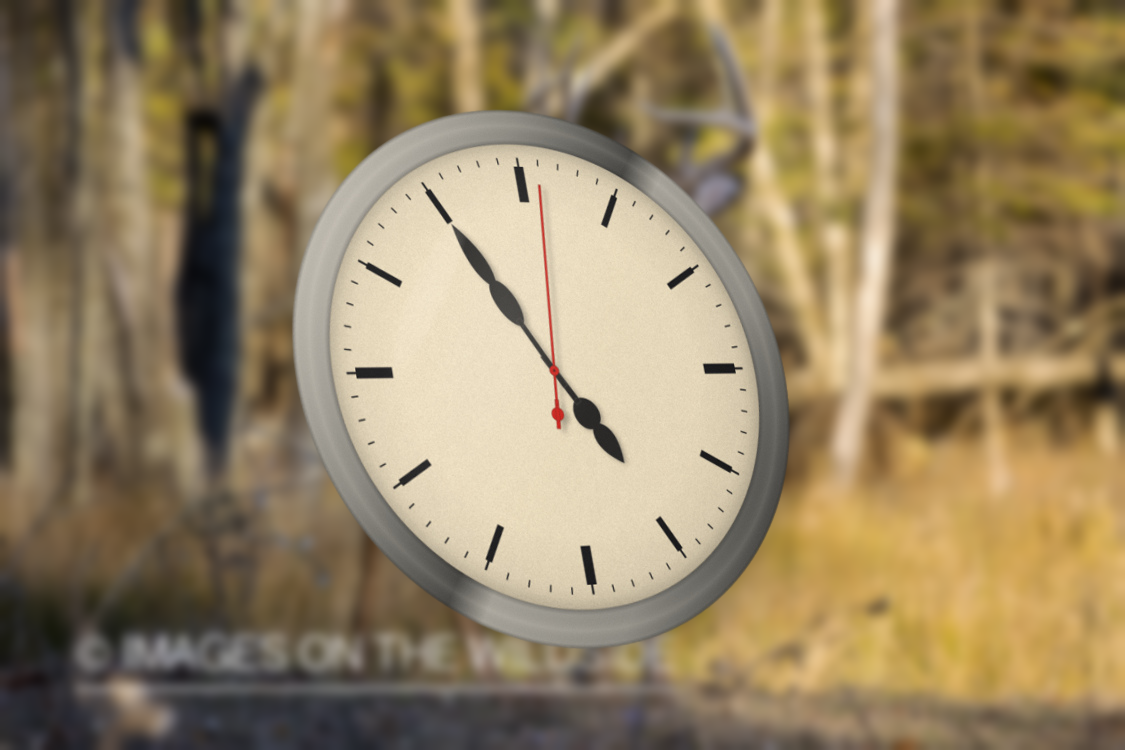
4:55:01
